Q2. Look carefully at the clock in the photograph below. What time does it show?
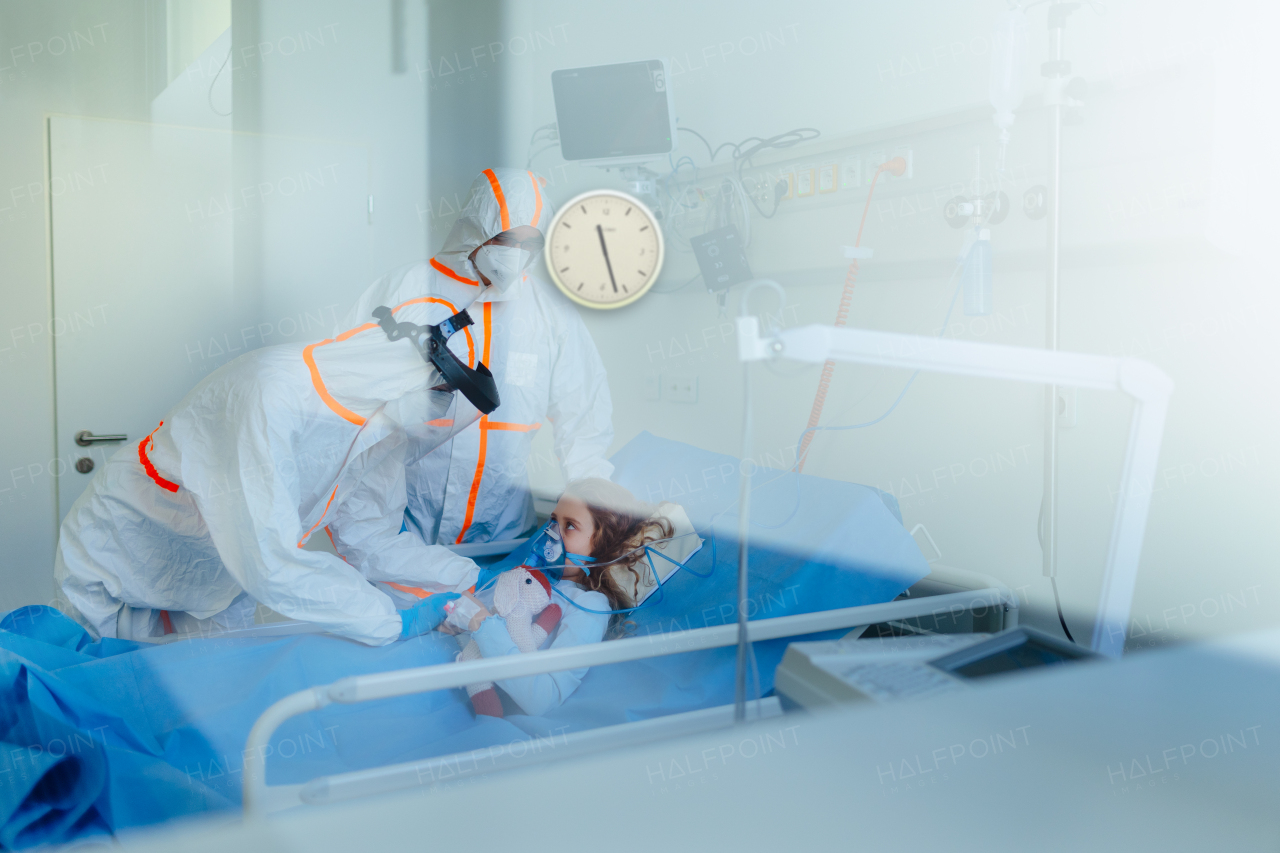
11:27
